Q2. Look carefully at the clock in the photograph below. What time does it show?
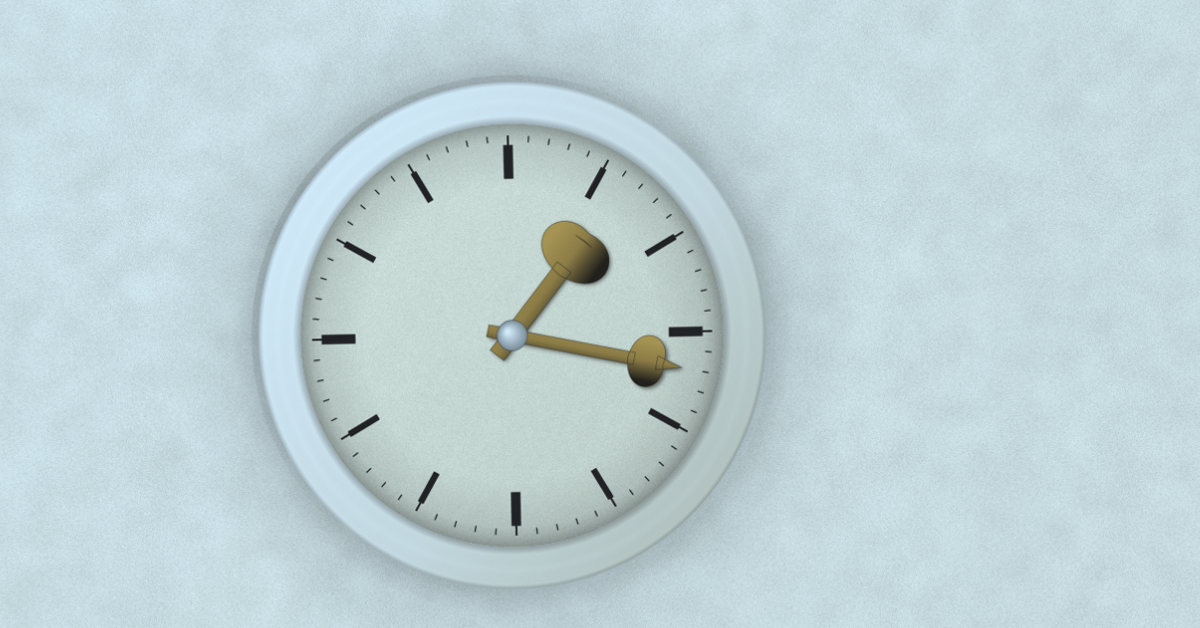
1:17
